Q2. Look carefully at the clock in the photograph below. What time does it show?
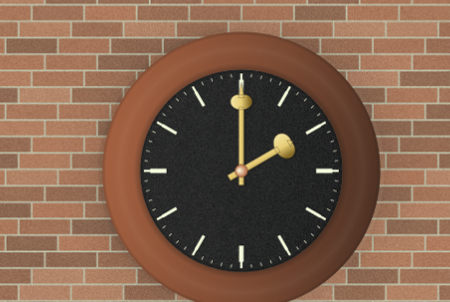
2:00
